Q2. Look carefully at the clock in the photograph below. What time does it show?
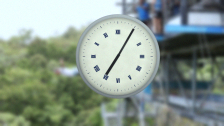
7:05
